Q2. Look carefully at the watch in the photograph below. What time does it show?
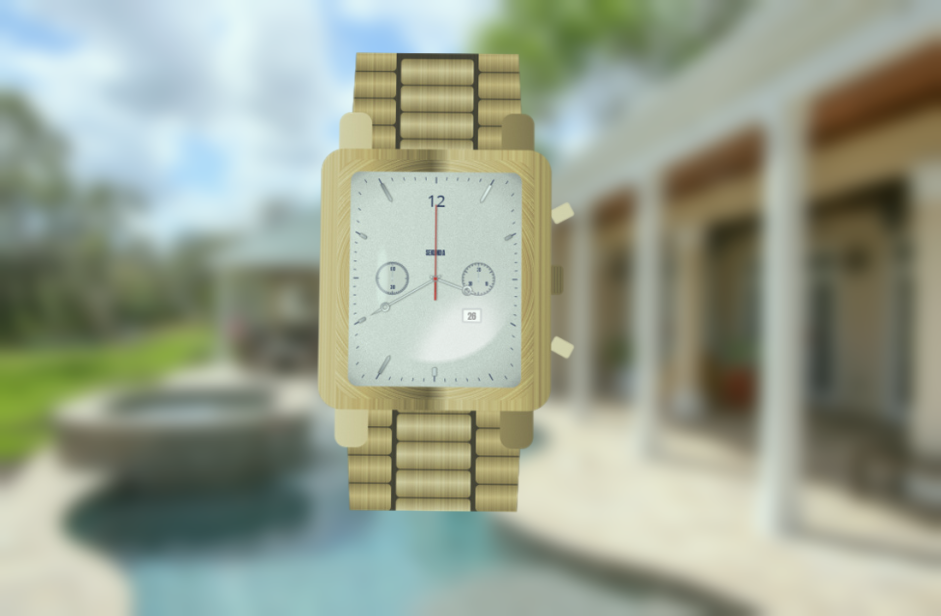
3:40
